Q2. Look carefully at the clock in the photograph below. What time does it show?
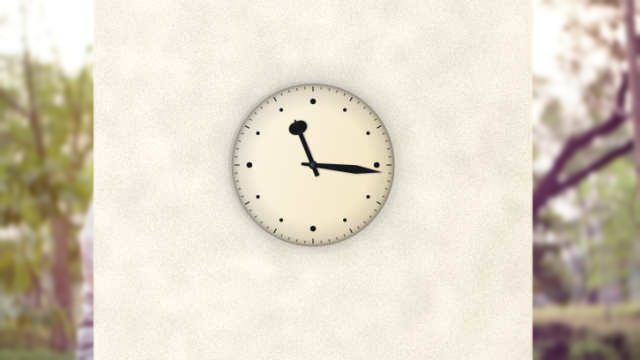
11:16
